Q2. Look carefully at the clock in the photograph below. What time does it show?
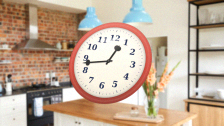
12:43
